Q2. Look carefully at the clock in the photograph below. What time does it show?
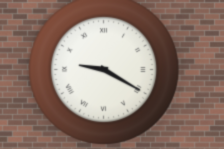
9:20
